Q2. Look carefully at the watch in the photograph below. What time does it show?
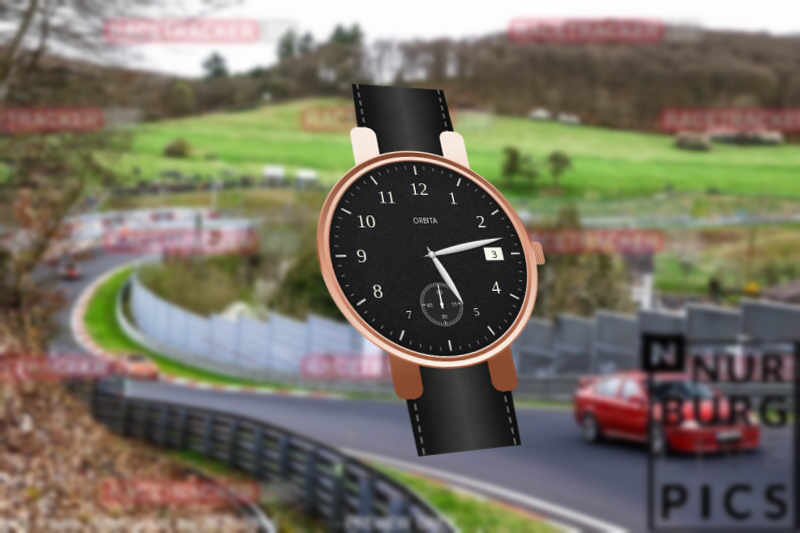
5:13
